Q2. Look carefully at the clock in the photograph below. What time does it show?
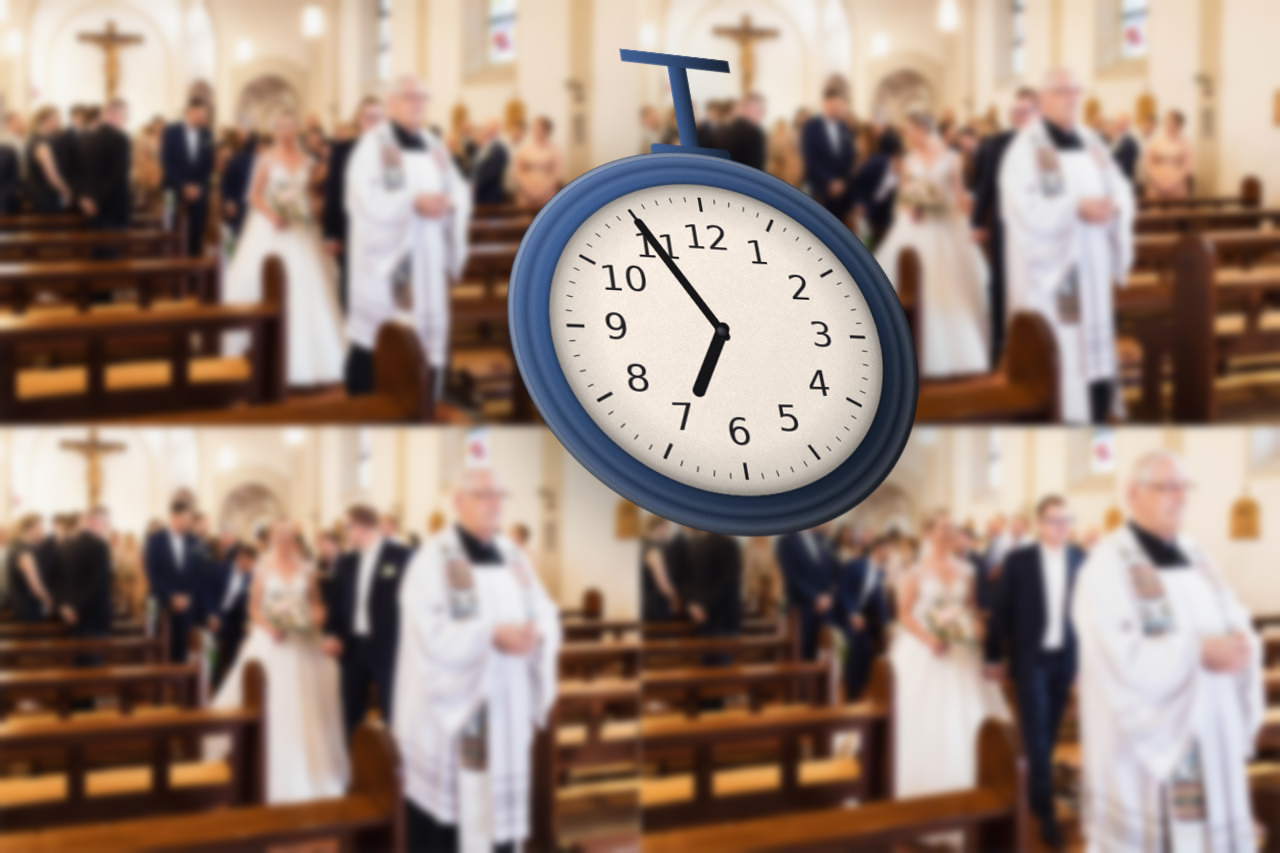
6:55
